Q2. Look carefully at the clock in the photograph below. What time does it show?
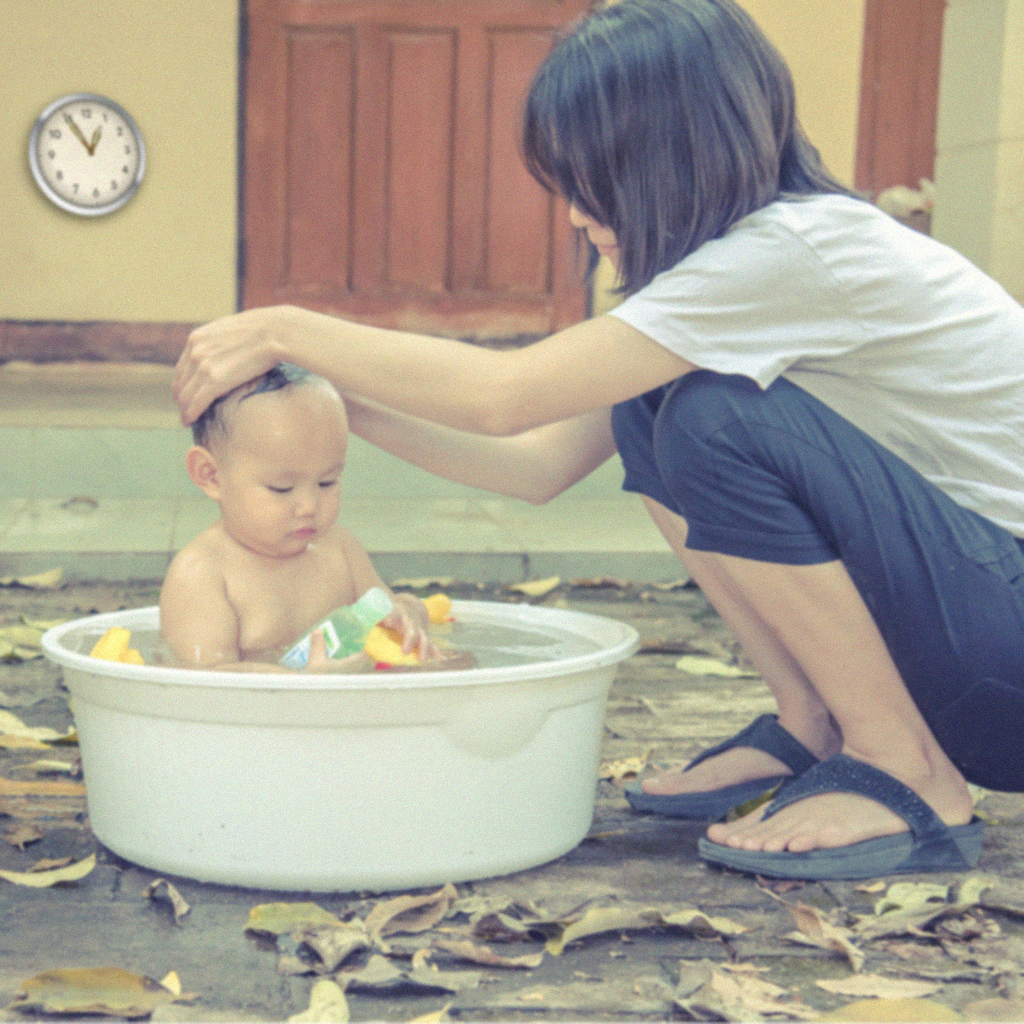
12:55
